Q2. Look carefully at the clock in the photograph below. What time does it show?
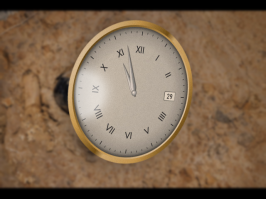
10:57
